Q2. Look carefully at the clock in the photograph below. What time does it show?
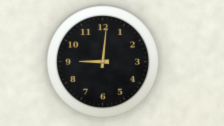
9:01
